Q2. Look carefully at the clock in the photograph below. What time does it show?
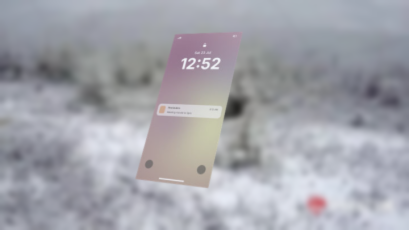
12:52
